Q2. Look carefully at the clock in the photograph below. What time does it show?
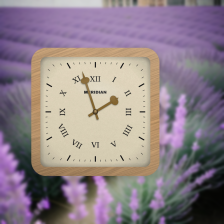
1:57
